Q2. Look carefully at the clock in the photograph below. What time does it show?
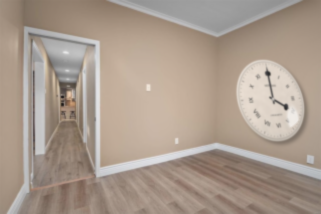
4:00
